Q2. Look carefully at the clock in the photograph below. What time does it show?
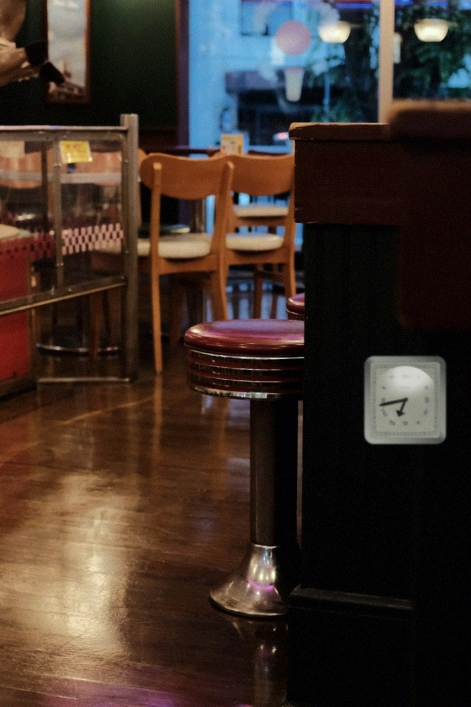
6:43
